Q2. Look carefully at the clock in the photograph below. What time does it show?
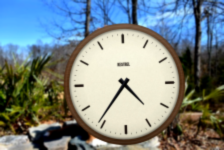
4:36
